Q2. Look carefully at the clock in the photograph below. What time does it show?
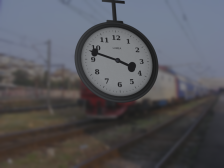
3:48
